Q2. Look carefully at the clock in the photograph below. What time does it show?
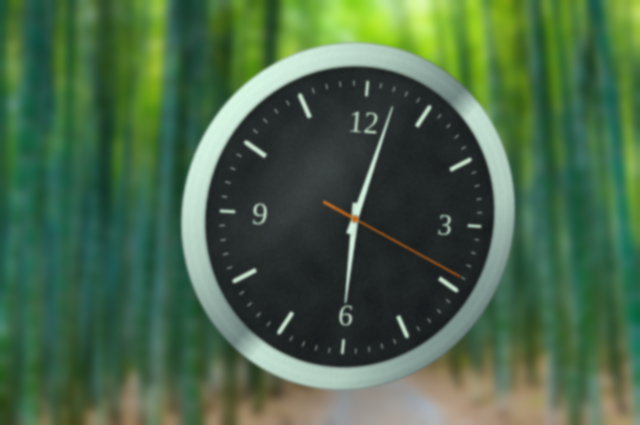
6:02:19
